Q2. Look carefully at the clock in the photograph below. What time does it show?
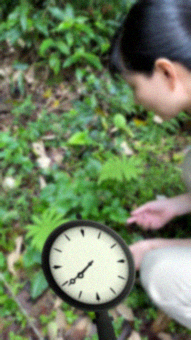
7:39
